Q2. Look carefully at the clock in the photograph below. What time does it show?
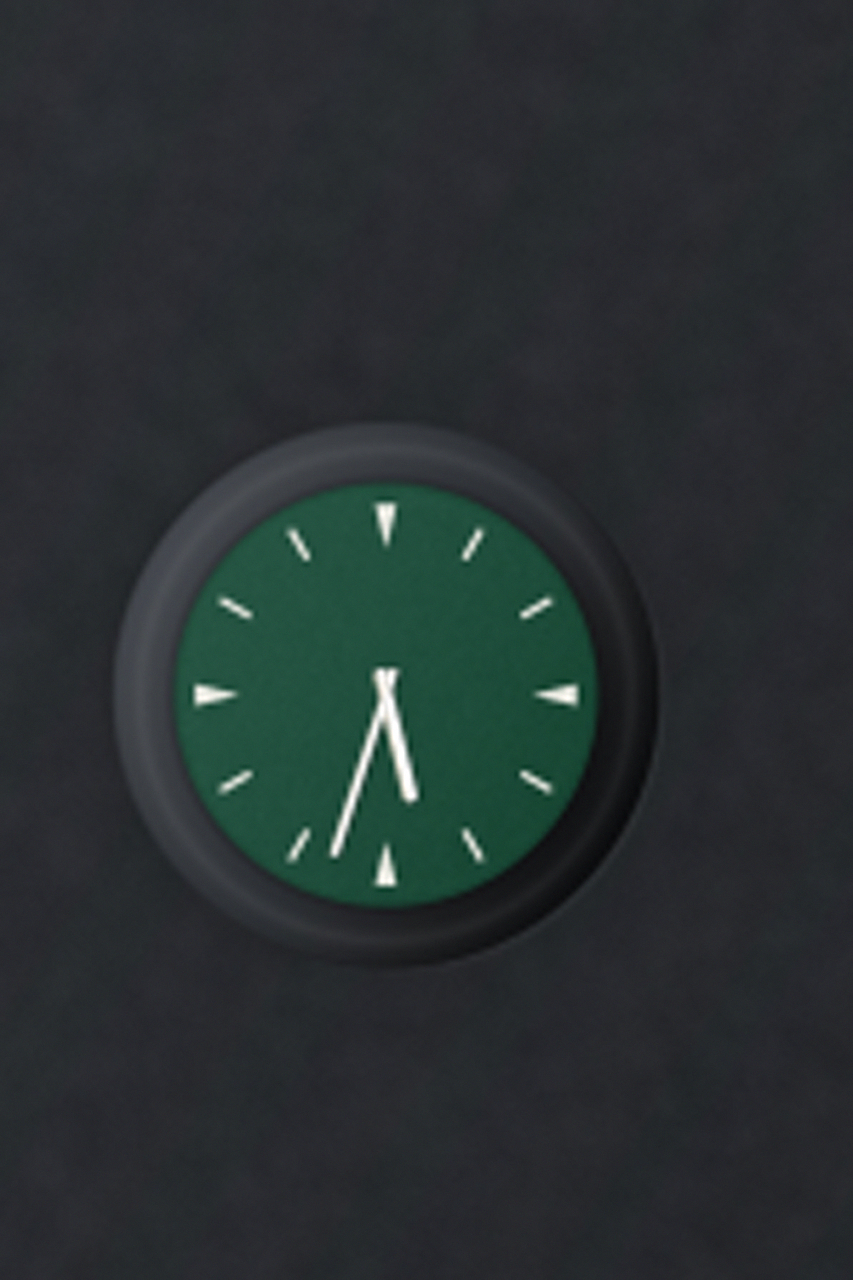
5:33
